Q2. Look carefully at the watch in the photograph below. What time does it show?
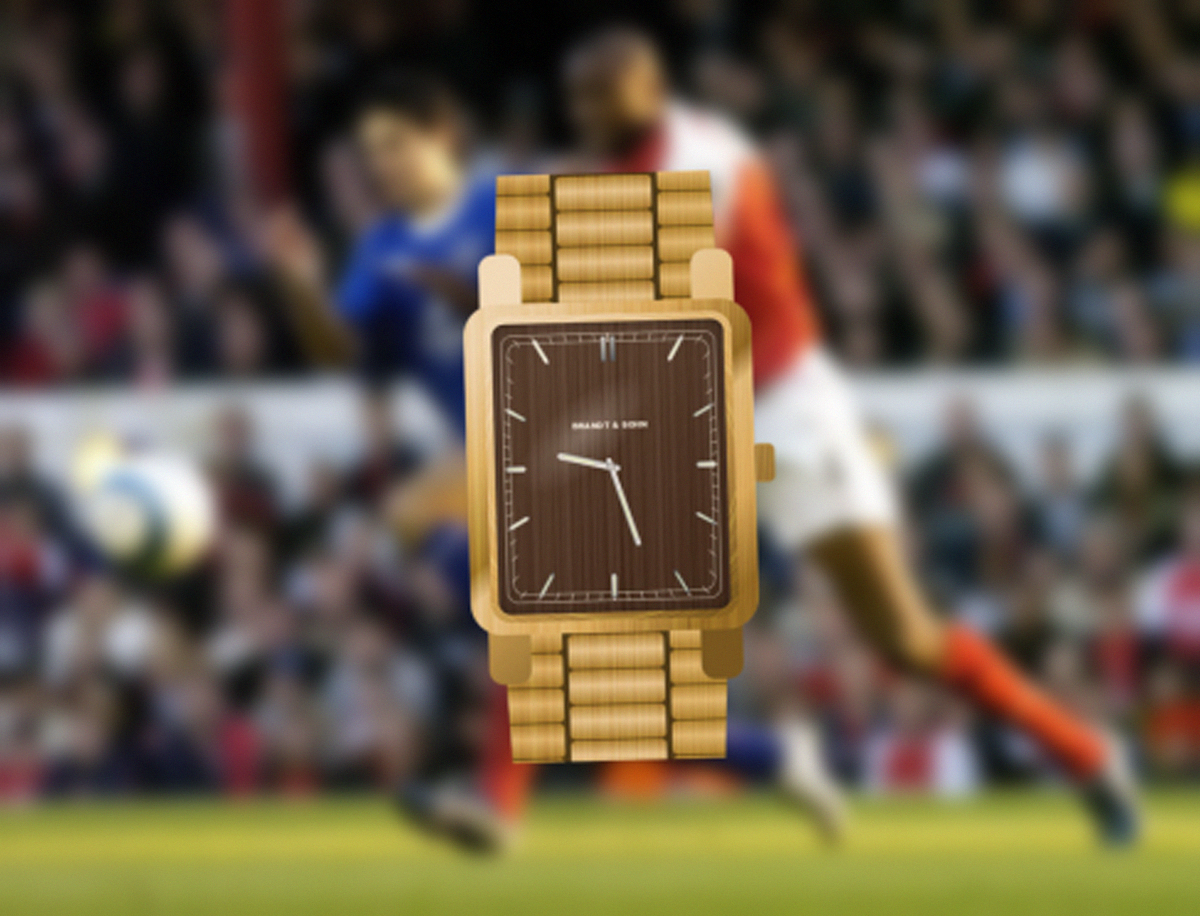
9:27
